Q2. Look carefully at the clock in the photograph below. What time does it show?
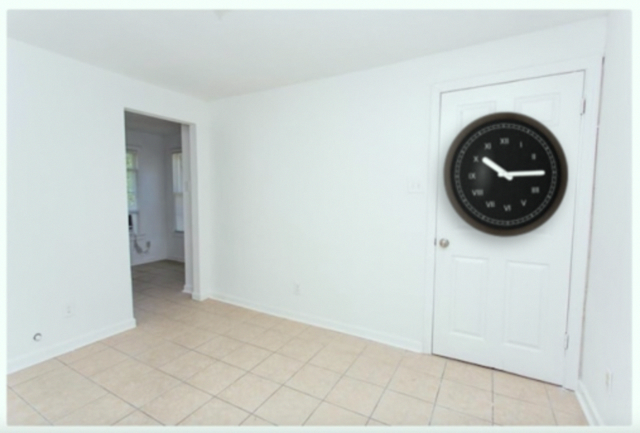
10:15
